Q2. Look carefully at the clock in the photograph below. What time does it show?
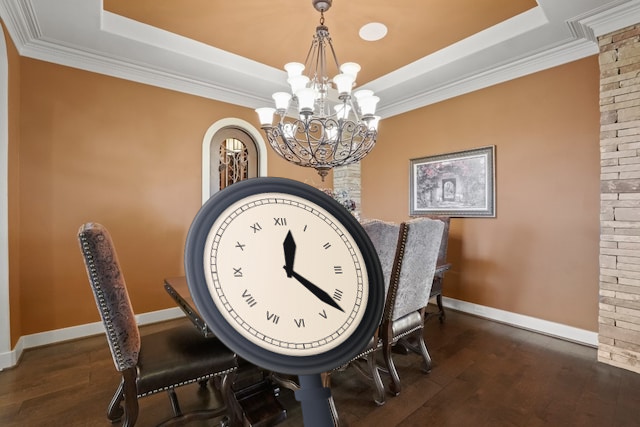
12:22
